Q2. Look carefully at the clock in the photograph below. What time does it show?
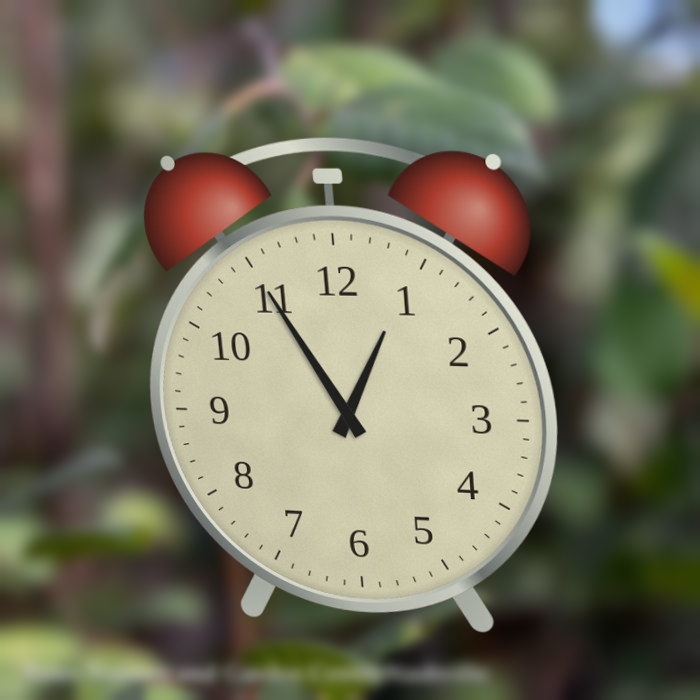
12:55
